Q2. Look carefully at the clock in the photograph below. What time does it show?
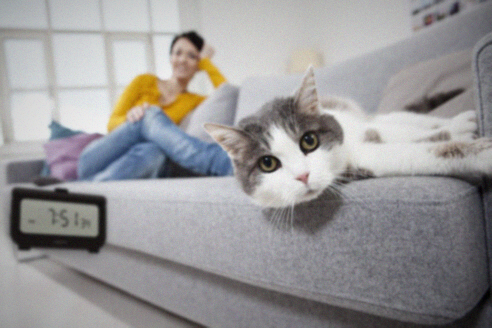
7:51
